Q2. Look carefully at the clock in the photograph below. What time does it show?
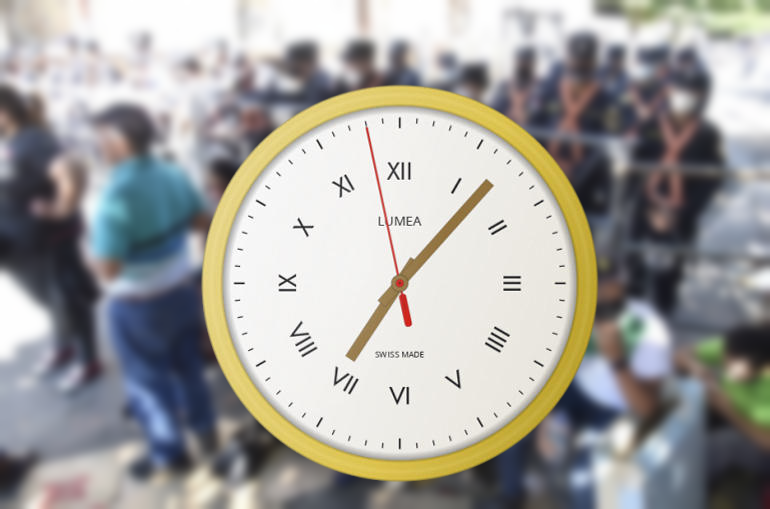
7:06:58
